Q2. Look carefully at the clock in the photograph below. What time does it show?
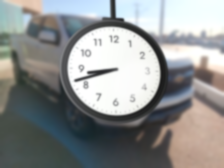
8:42
